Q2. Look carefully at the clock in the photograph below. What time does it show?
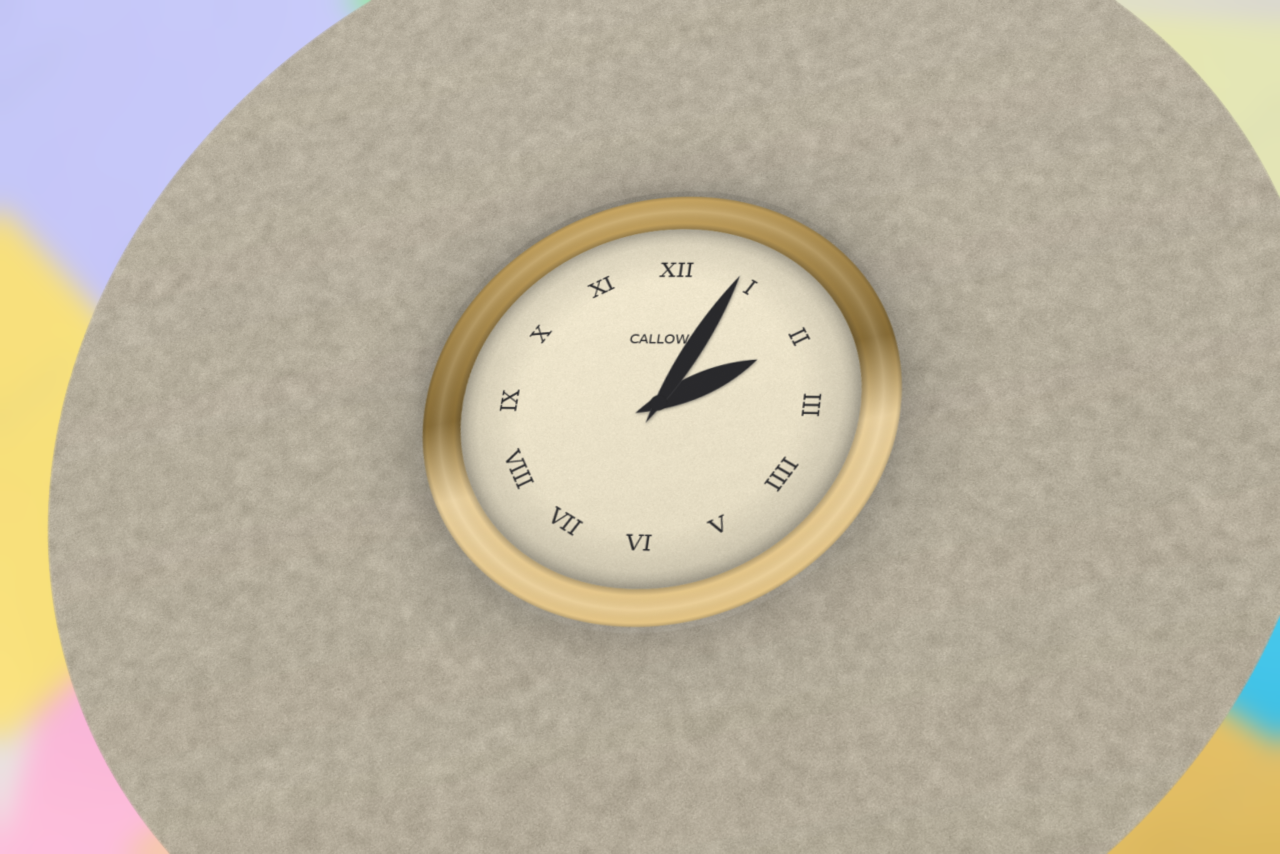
2:04
